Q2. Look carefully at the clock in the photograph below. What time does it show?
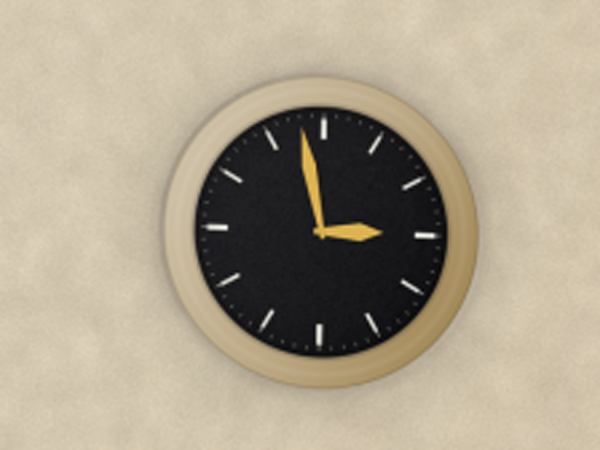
2:58
